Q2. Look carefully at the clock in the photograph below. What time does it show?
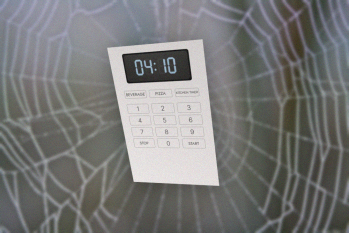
4:10
